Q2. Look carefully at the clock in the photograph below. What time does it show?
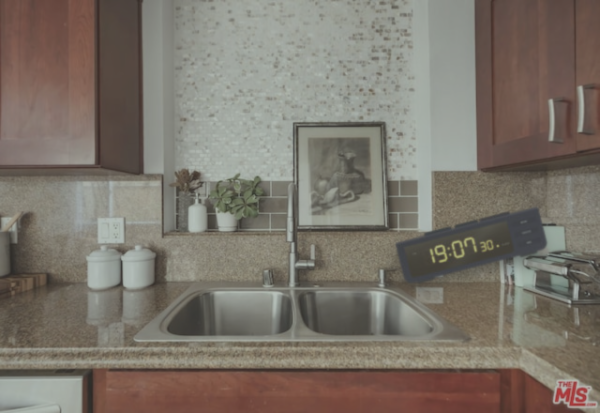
19:07
